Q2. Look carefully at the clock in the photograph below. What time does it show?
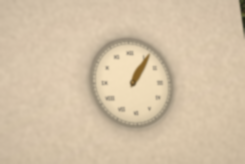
1:06
